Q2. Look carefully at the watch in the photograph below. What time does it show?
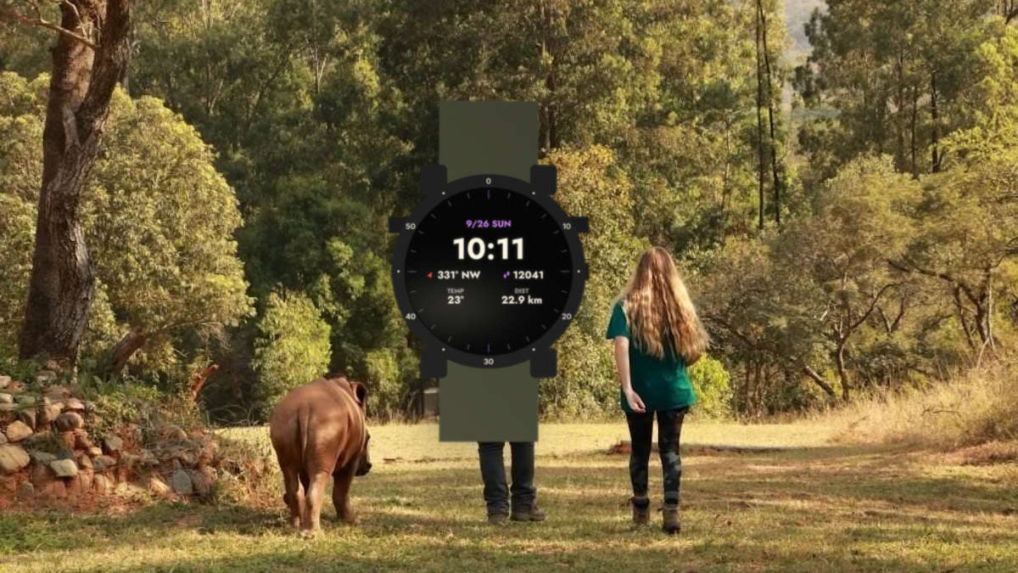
10:11
